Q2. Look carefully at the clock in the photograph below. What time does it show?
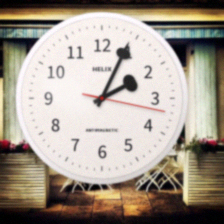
2:04:17
